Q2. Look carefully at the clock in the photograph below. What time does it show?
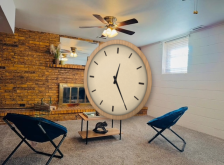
12:25
